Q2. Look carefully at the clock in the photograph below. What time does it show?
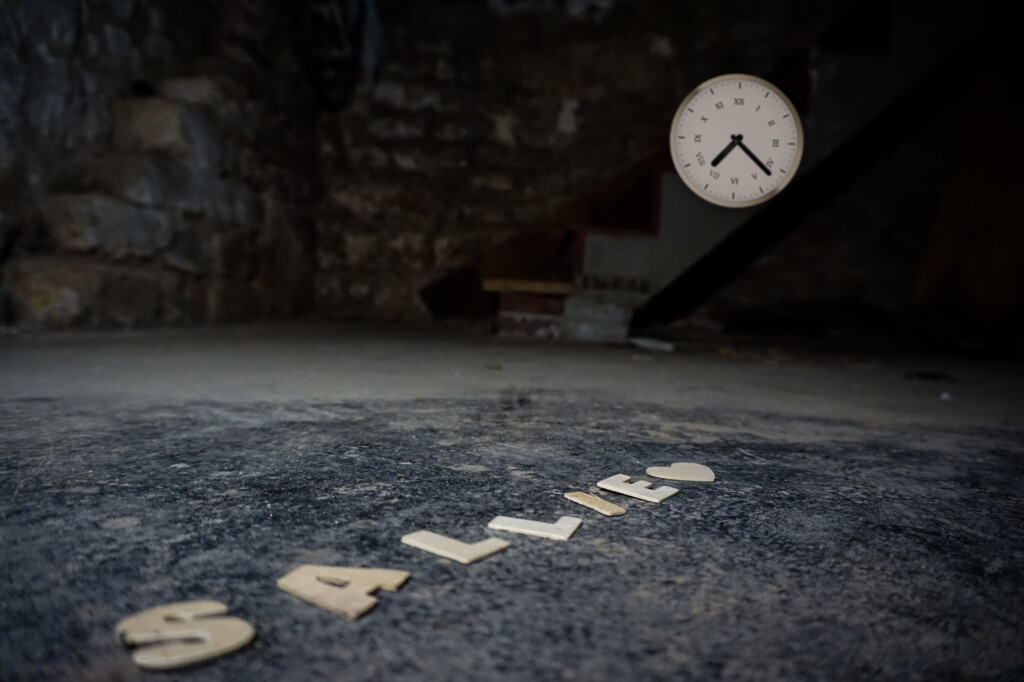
7:22
